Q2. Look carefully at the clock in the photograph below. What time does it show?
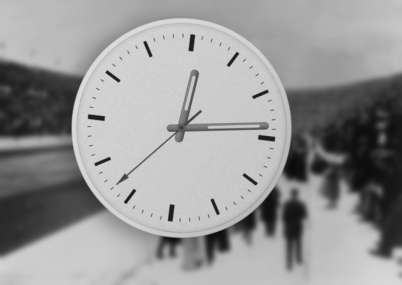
12:13:37
